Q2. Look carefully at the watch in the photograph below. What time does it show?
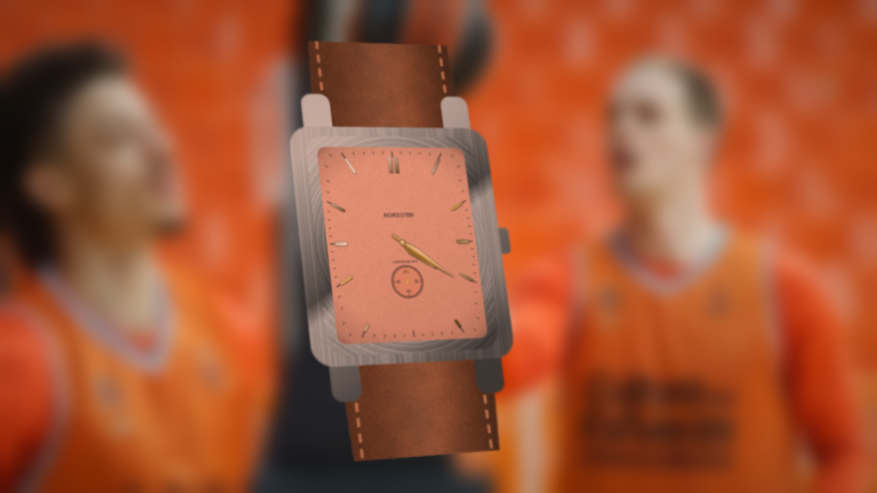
4:21
